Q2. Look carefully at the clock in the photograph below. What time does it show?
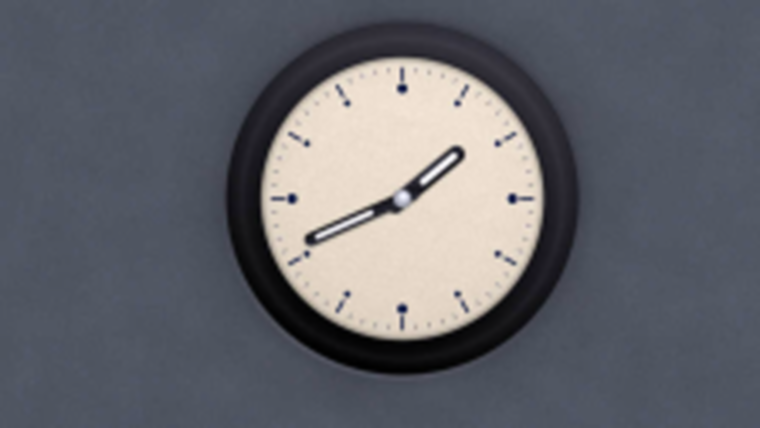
1:41
